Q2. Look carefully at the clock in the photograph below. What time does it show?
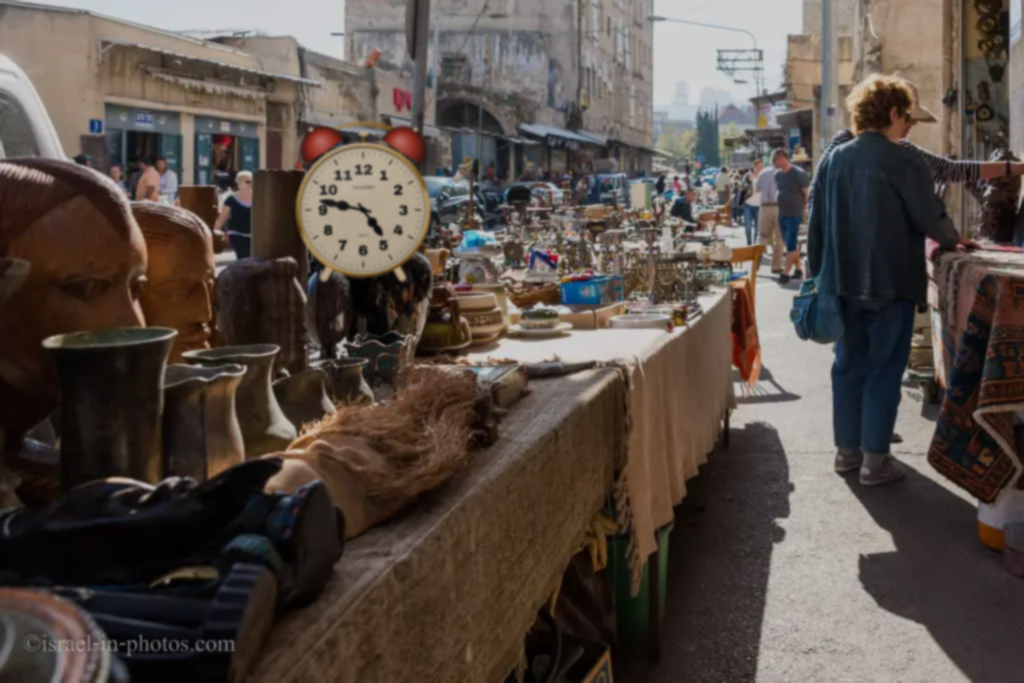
4:47
